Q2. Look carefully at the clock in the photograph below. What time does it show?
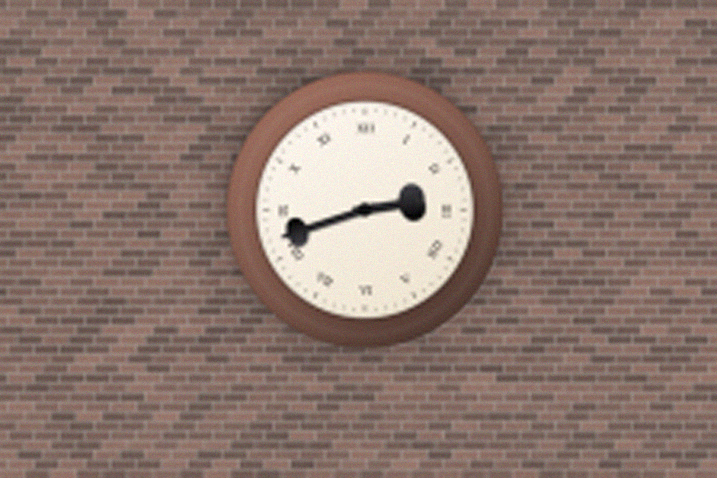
2:42
